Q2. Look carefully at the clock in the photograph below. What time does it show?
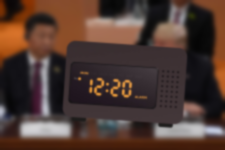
12:20
